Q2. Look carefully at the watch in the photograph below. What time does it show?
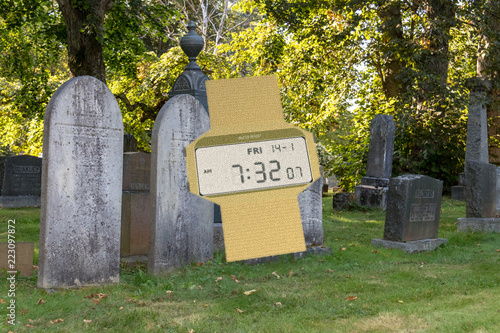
7:32:07
